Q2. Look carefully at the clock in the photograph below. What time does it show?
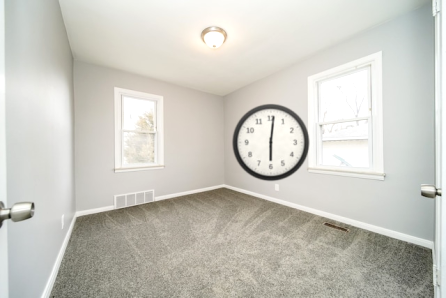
6:01
